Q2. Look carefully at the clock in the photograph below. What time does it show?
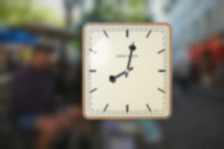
8:02
